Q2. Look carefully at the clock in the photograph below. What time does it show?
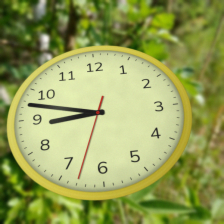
8:47:33
